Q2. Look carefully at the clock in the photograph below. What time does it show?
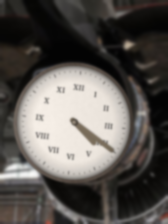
4:20
